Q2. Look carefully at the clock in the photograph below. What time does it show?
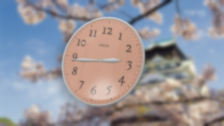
2:44
